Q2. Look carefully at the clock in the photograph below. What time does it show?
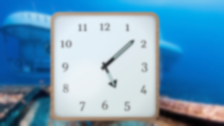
5:08
